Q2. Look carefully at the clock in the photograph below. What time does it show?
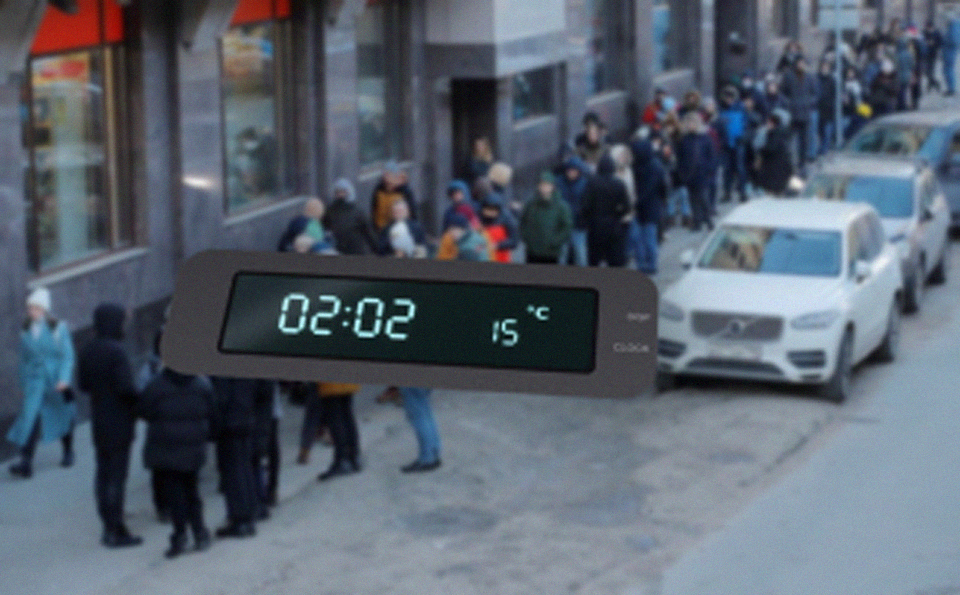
2:02
